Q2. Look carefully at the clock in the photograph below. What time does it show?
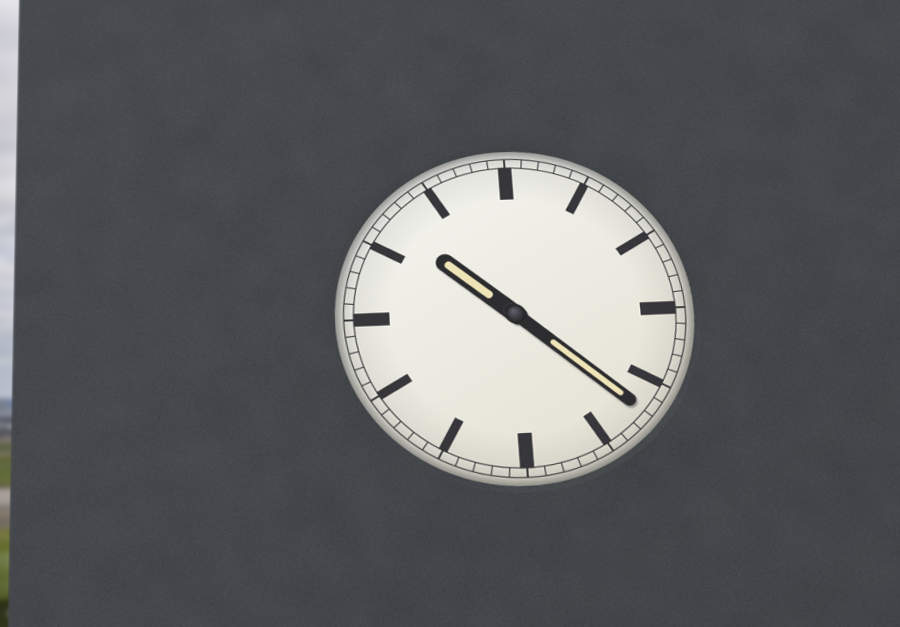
10:22
